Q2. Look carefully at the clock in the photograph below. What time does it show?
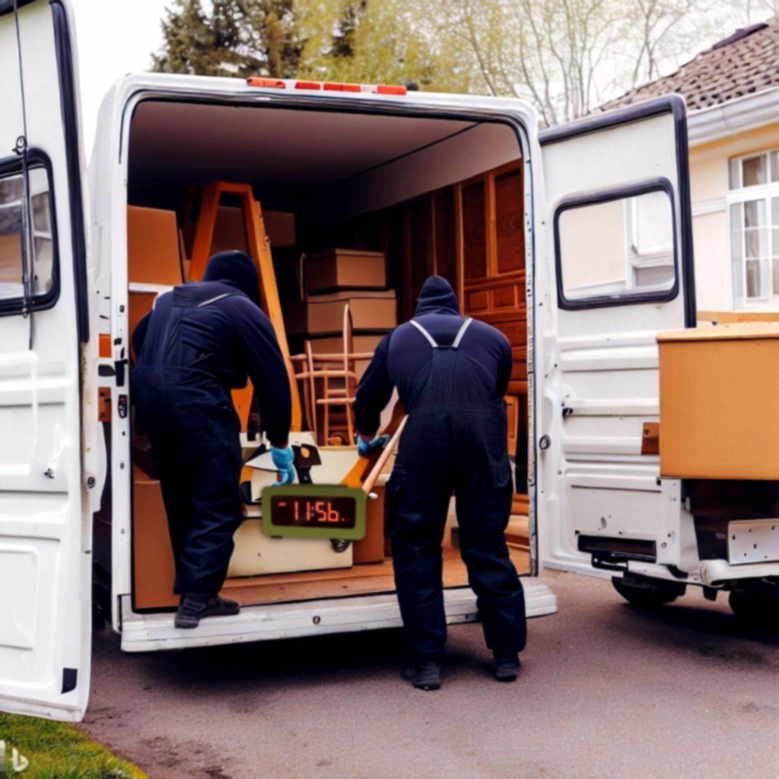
11:56
